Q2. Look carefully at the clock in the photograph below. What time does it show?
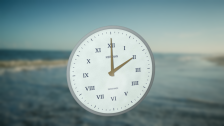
2:00
